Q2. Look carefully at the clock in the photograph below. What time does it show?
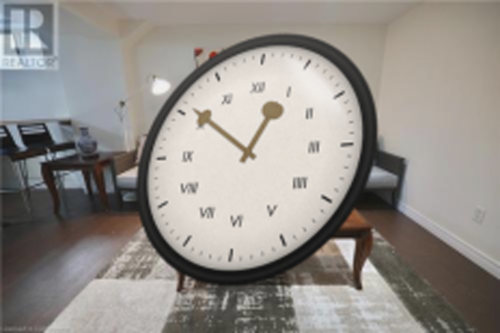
12:51
